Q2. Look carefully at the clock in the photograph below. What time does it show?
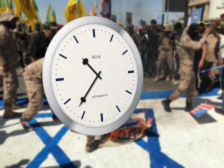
10:37
